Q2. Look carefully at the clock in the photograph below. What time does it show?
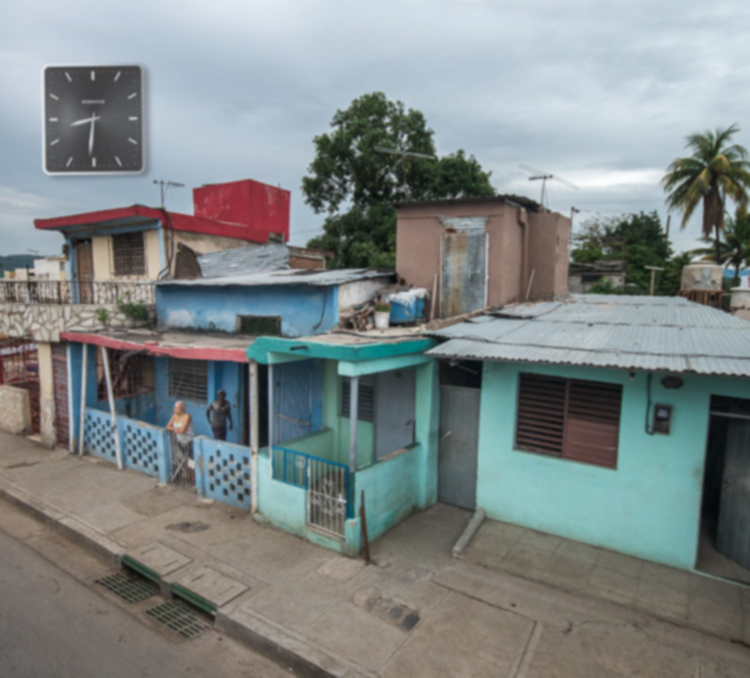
8:31
